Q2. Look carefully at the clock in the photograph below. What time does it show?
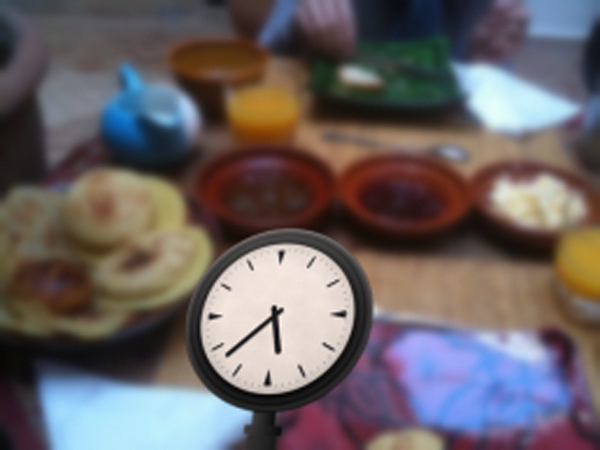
5:38
